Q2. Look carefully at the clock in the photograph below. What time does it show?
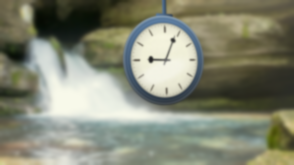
9:04
